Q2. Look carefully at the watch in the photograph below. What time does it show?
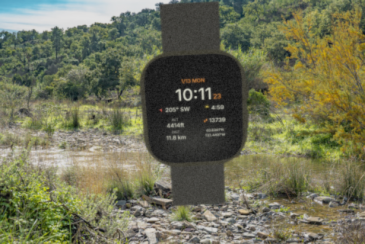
10:11
